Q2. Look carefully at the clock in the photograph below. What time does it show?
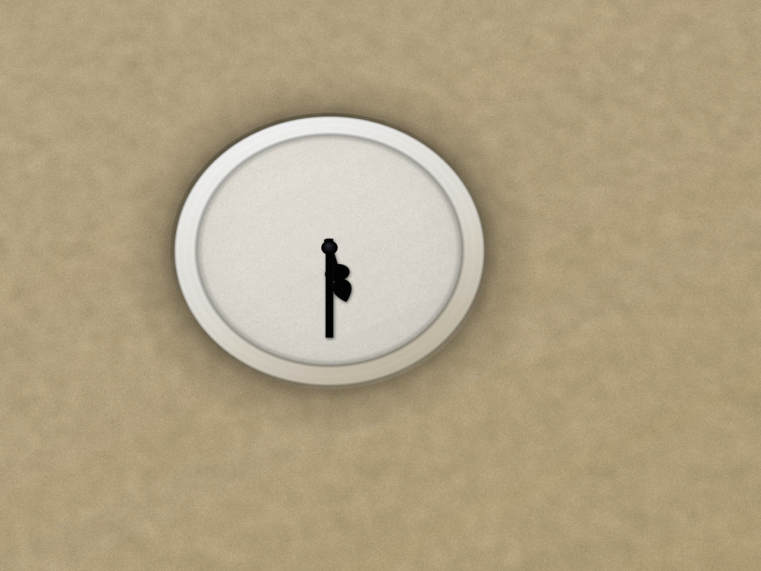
5:30
